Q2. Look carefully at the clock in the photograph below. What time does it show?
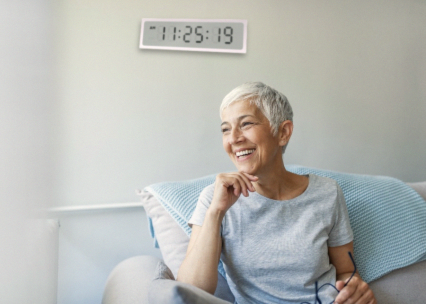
11:25:19
